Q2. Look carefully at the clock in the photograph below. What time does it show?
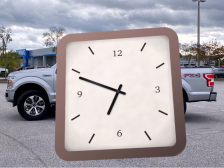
6:49
